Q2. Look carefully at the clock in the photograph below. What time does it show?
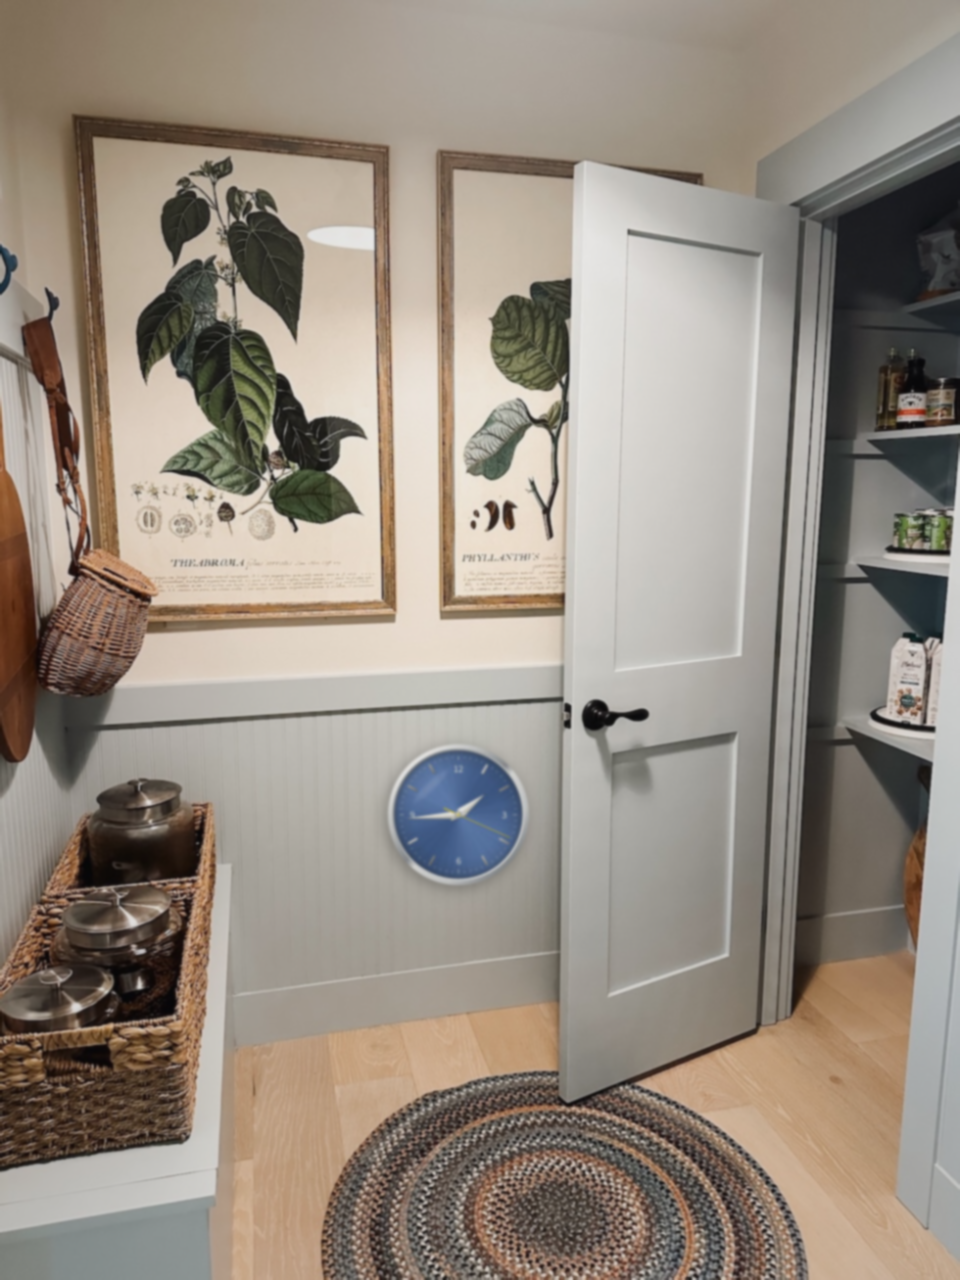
1:44:19
